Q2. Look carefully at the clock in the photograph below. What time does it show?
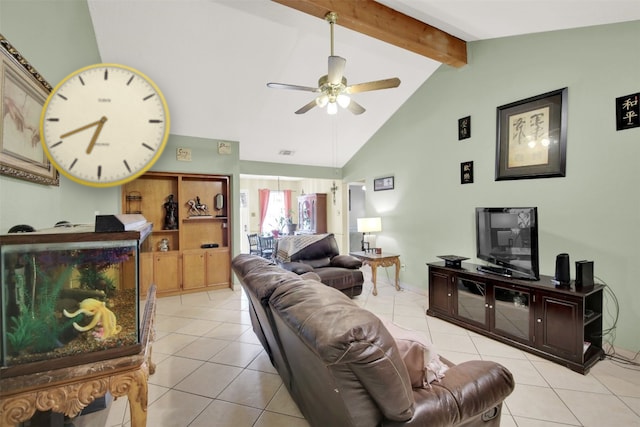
6:41
